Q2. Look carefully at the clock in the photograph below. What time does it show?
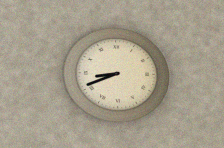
8:41
